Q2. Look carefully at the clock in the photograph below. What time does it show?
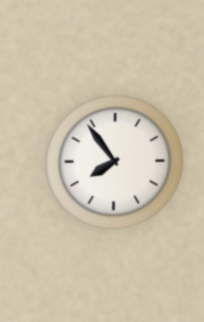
7:54
